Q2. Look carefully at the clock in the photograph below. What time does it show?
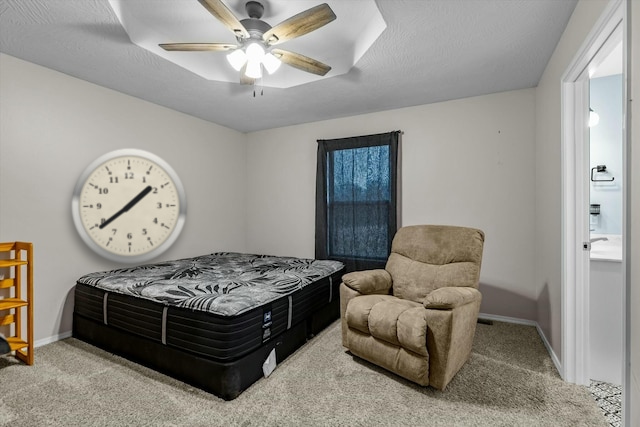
1:39
